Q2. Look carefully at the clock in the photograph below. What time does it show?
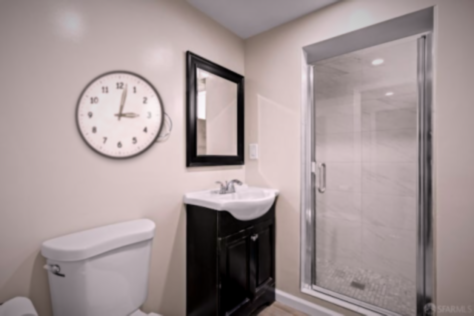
3:02
